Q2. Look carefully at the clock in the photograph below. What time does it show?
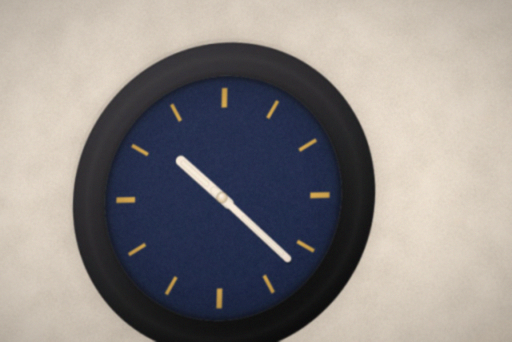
10:22
